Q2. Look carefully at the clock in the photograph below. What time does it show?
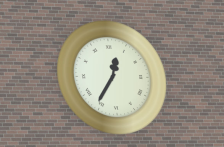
12:36
